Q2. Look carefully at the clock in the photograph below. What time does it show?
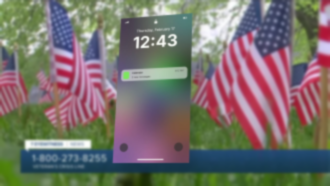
12:43
